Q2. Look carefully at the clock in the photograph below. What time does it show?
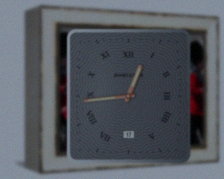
12:44
